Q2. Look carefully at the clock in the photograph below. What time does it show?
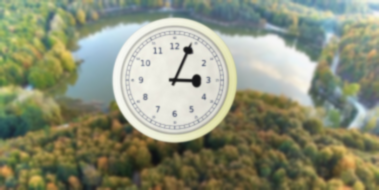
3:04
